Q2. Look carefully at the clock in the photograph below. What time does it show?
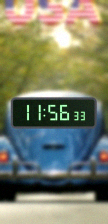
11:56:33
